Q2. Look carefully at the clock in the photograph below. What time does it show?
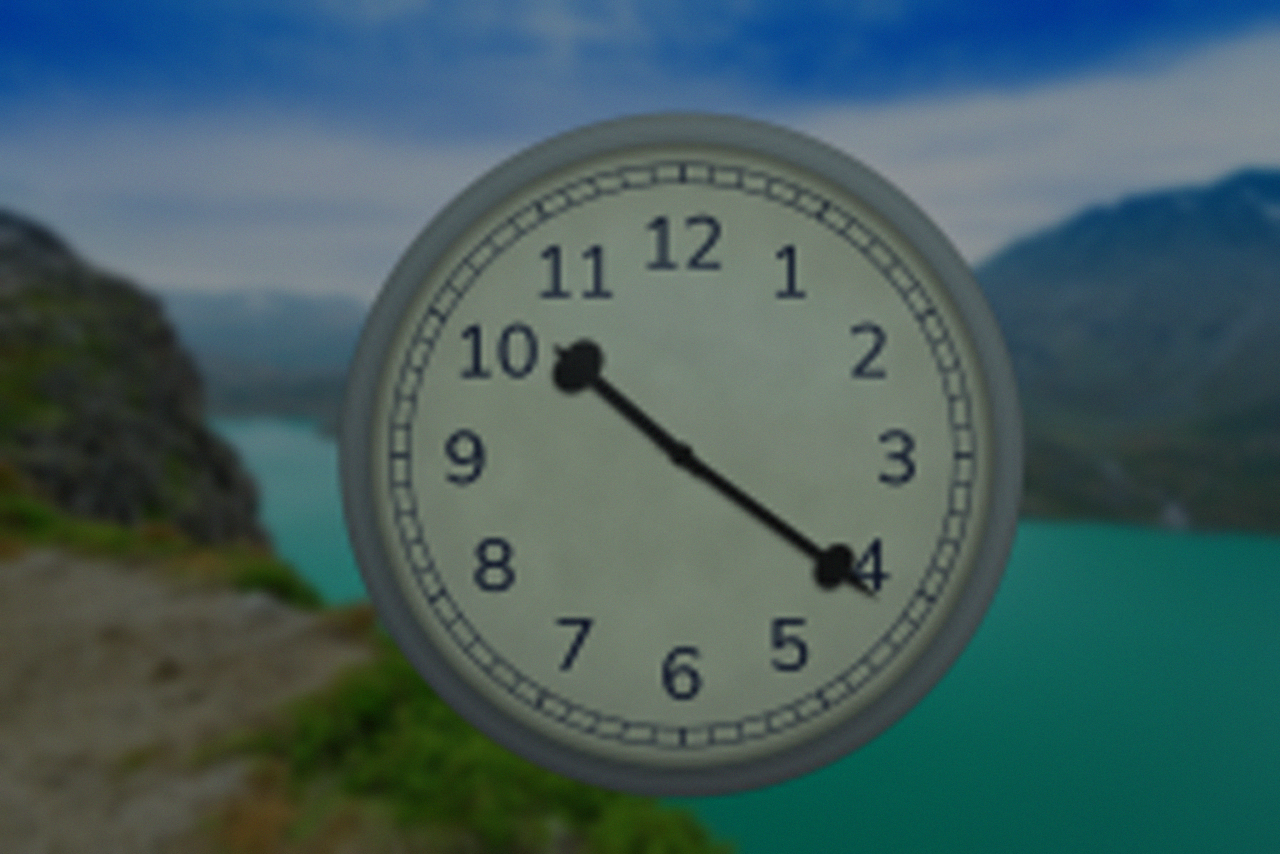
10:21
